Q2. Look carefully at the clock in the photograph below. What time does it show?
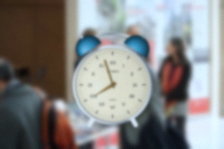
7:57
